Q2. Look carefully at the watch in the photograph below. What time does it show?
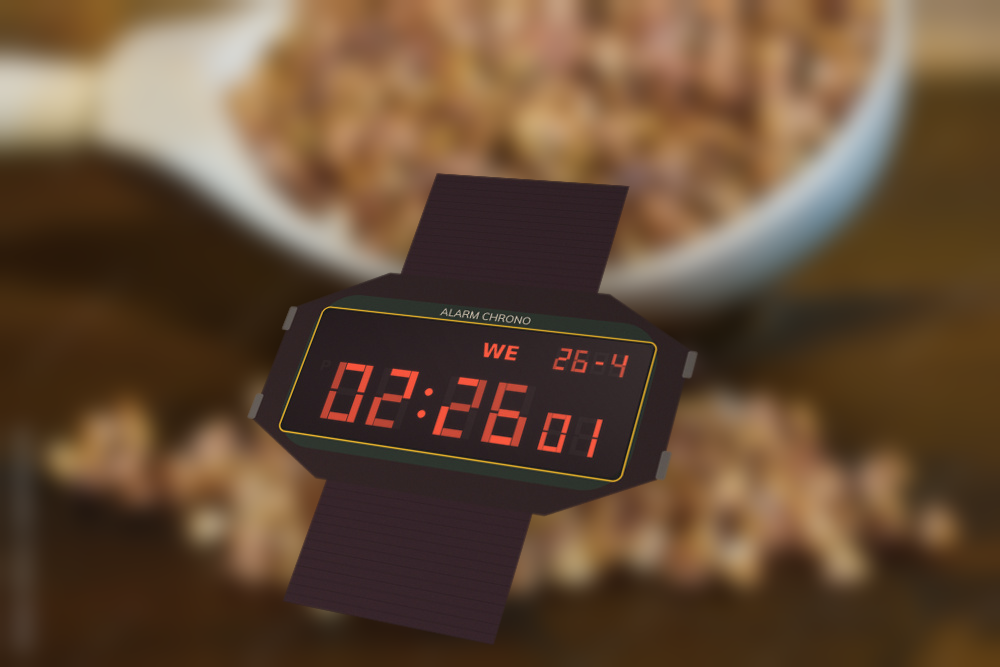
2:26:01
